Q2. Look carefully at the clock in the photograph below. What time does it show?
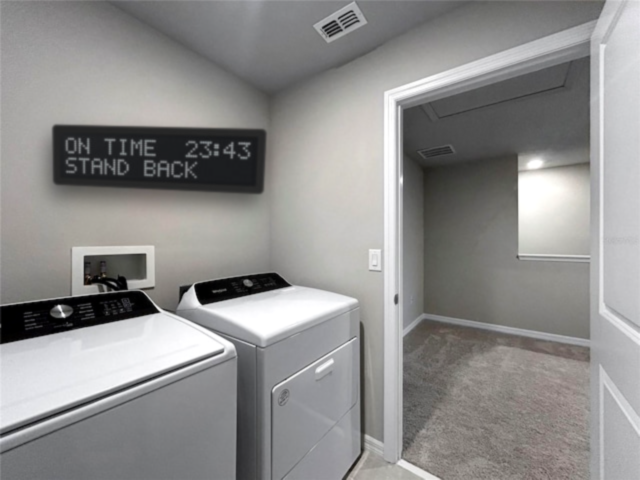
23:43
